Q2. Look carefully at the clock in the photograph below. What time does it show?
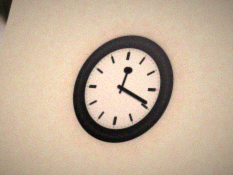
12:19
